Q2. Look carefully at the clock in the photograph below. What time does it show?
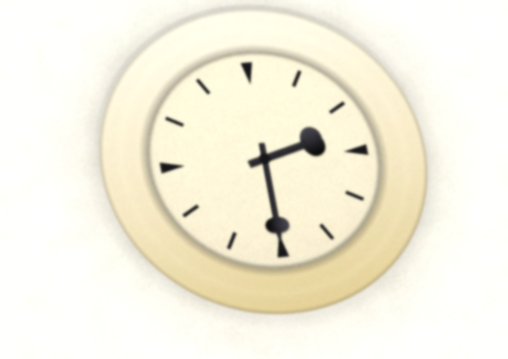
2:30
